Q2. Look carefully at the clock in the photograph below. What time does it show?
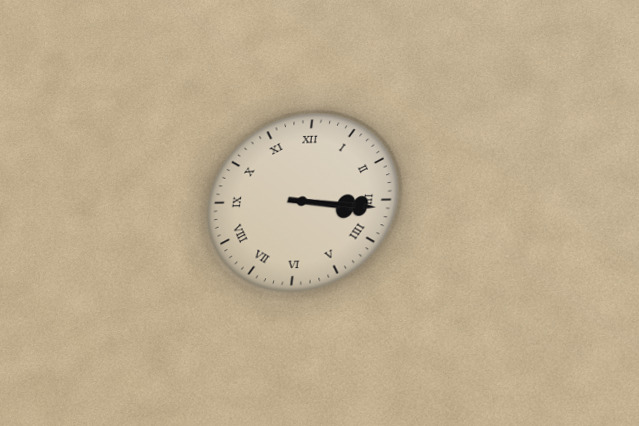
3:16
